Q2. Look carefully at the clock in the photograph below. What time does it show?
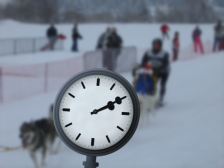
2:10
